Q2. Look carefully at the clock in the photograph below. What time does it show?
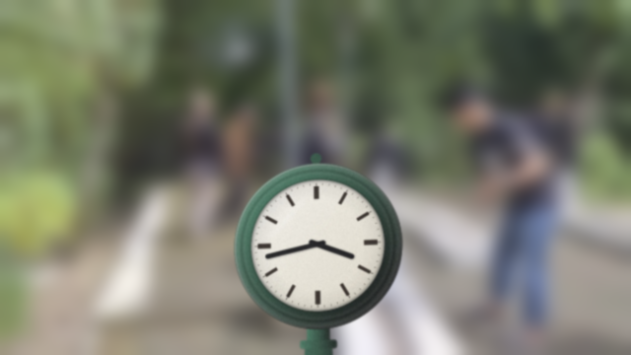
3:43
